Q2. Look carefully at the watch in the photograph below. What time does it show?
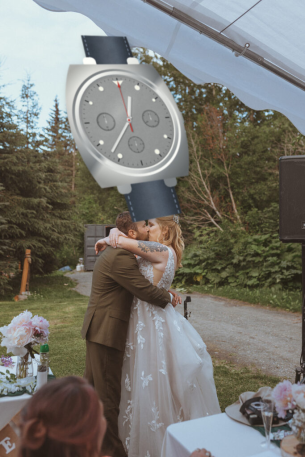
12:37
